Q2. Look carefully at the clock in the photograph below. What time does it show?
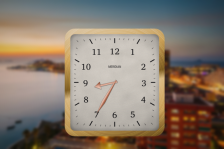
8:35
